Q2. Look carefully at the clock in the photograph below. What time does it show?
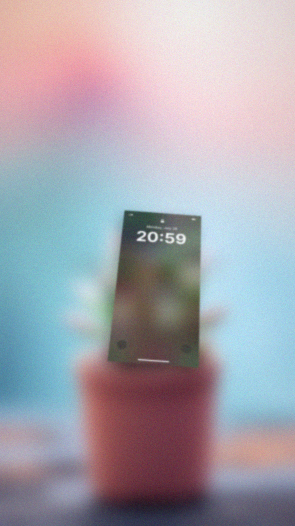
20:59
